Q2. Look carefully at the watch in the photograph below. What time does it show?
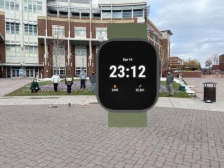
23:12
